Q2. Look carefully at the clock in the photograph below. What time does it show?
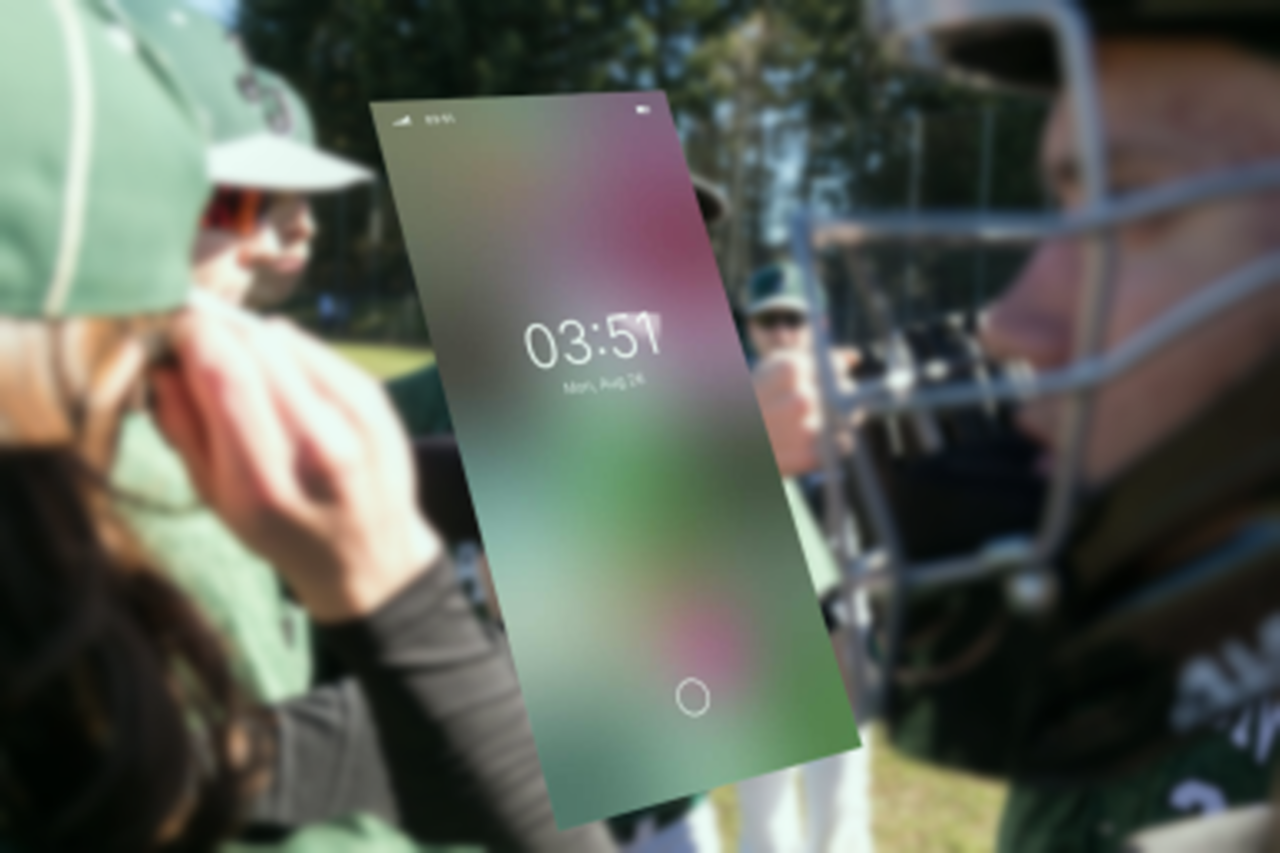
3:51
